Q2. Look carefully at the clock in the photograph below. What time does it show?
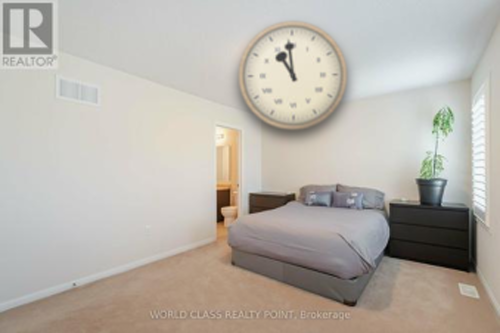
10:59
